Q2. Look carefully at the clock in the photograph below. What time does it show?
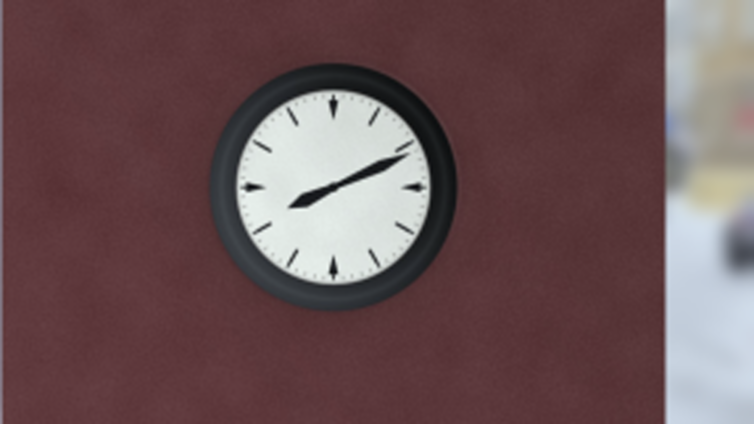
8:11
